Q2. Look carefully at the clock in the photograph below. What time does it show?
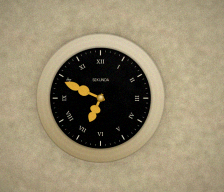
6:49
